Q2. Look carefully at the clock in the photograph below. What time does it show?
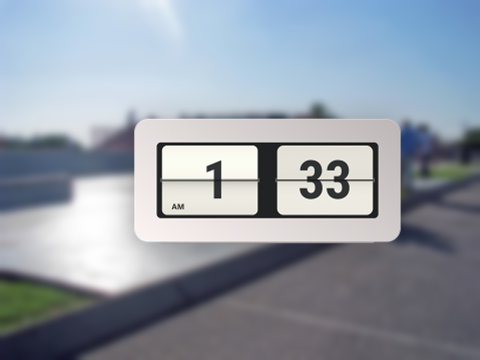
1:33
